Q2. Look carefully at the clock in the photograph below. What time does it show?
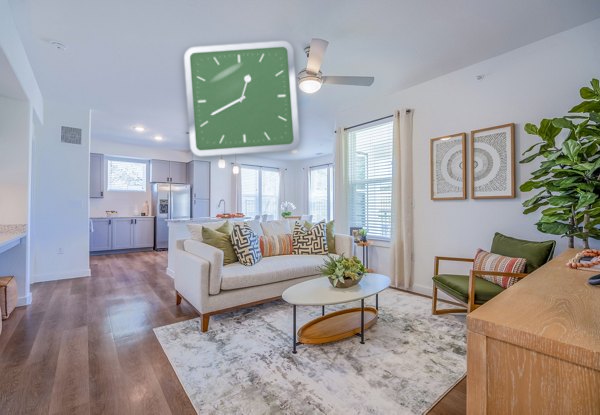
12:41
